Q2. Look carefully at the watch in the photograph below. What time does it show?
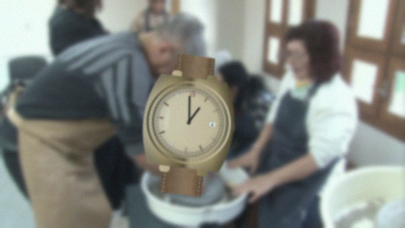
12:59
